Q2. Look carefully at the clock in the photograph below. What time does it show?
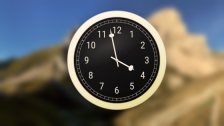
3:58
